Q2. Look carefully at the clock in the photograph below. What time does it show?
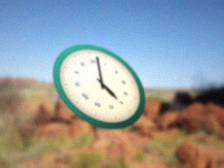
5:02
